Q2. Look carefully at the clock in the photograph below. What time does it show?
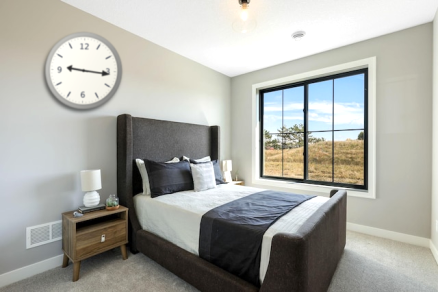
9:16
